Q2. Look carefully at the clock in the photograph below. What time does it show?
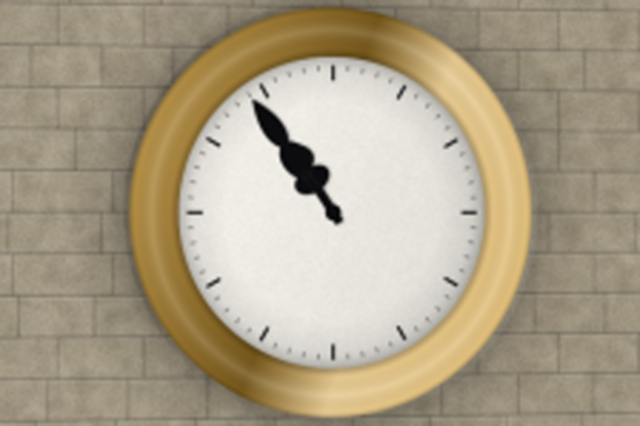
10:54
